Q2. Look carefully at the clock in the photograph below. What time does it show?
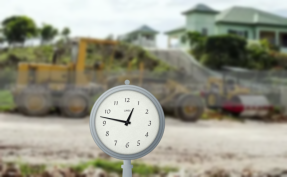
12:47
